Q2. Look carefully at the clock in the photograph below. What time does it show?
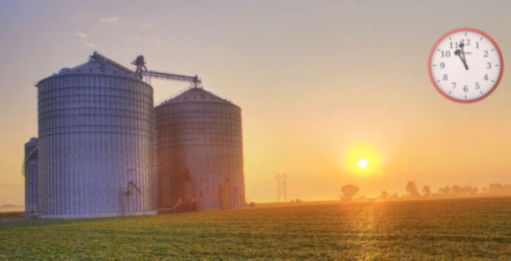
10:58
